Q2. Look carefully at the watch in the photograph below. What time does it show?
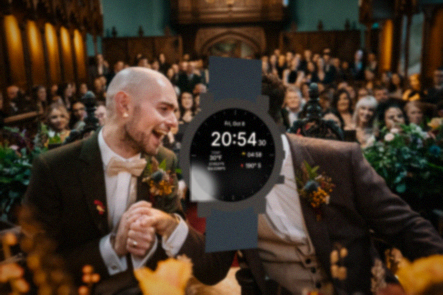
20:54
